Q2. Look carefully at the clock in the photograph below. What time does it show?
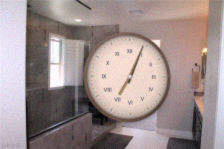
7:04
